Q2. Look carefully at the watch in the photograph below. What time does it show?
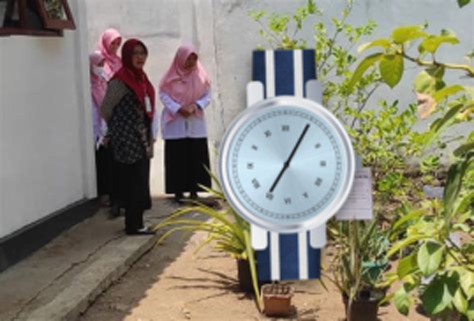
7:05
